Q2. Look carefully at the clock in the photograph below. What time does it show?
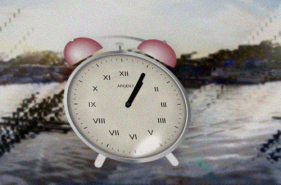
1:05
